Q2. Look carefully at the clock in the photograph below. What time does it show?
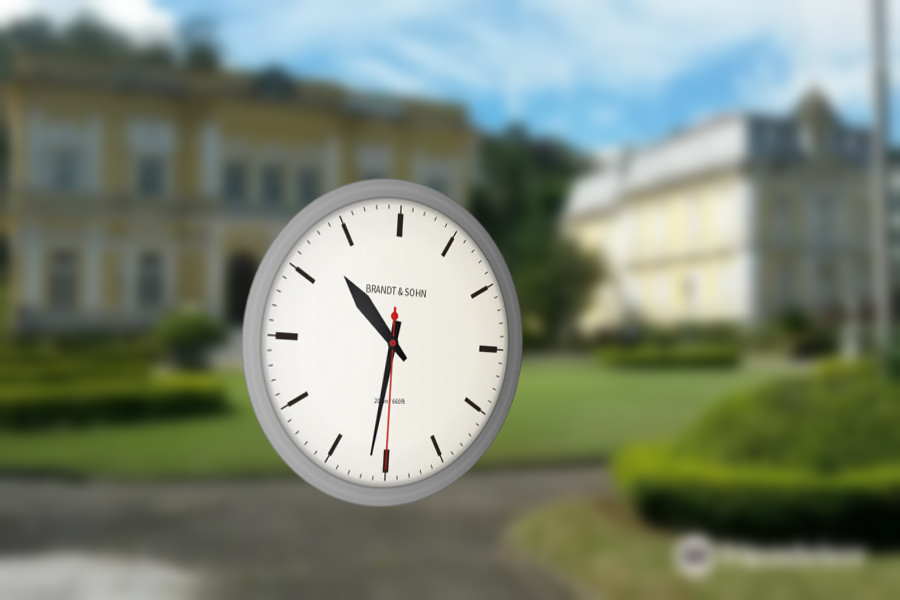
10:31:30
